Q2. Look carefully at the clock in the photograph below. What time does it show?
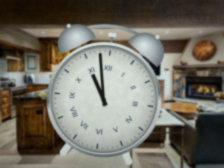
10:58
